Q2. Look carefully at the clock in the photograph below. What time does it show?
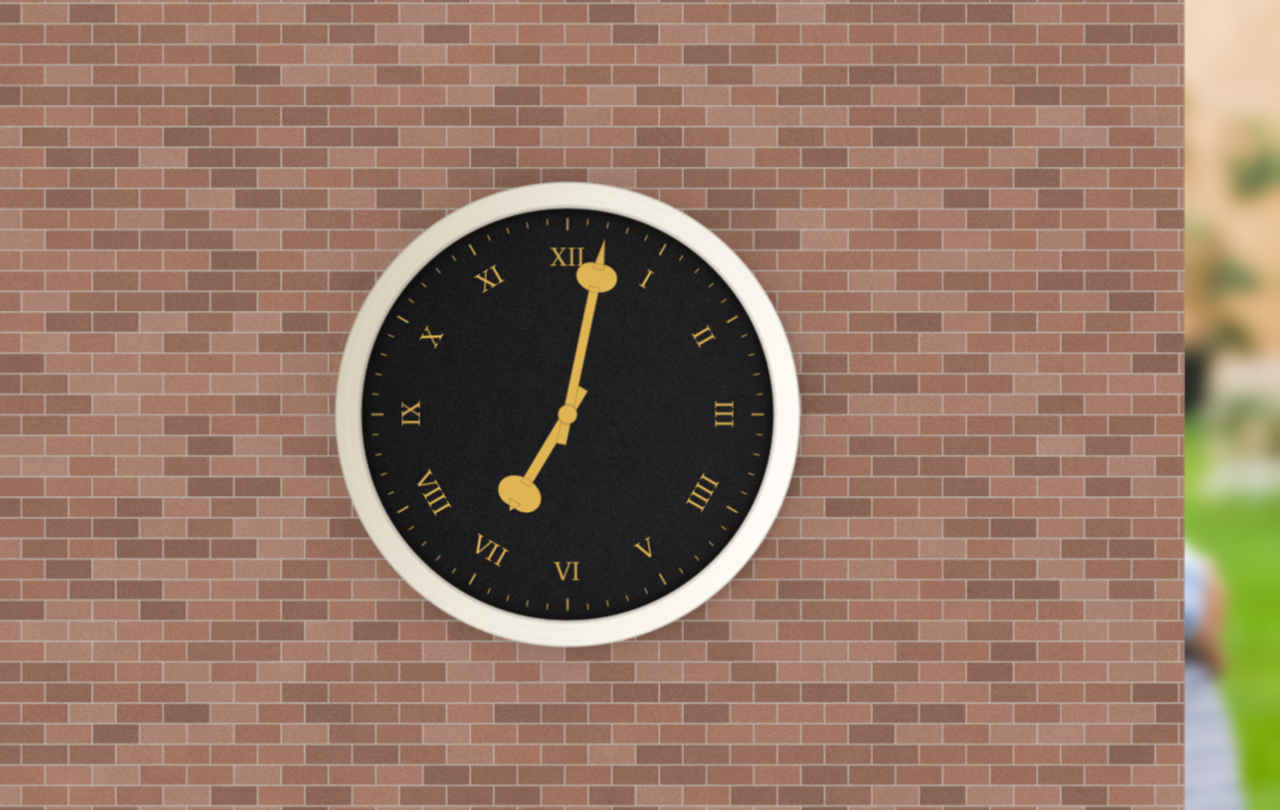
7:02
